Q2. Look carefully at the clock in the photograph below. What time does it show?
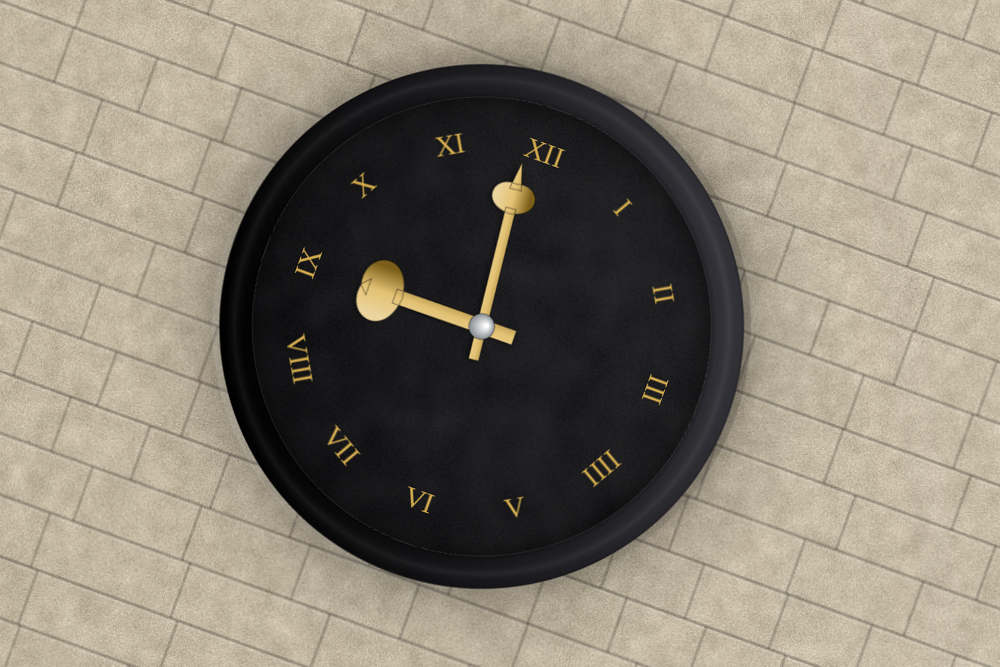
8:59
